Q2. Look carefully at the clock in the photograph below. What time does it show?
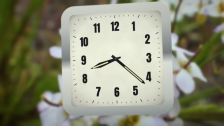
8:22
